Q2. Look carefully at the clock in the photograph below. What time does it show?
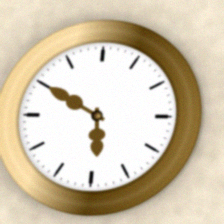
5:50
